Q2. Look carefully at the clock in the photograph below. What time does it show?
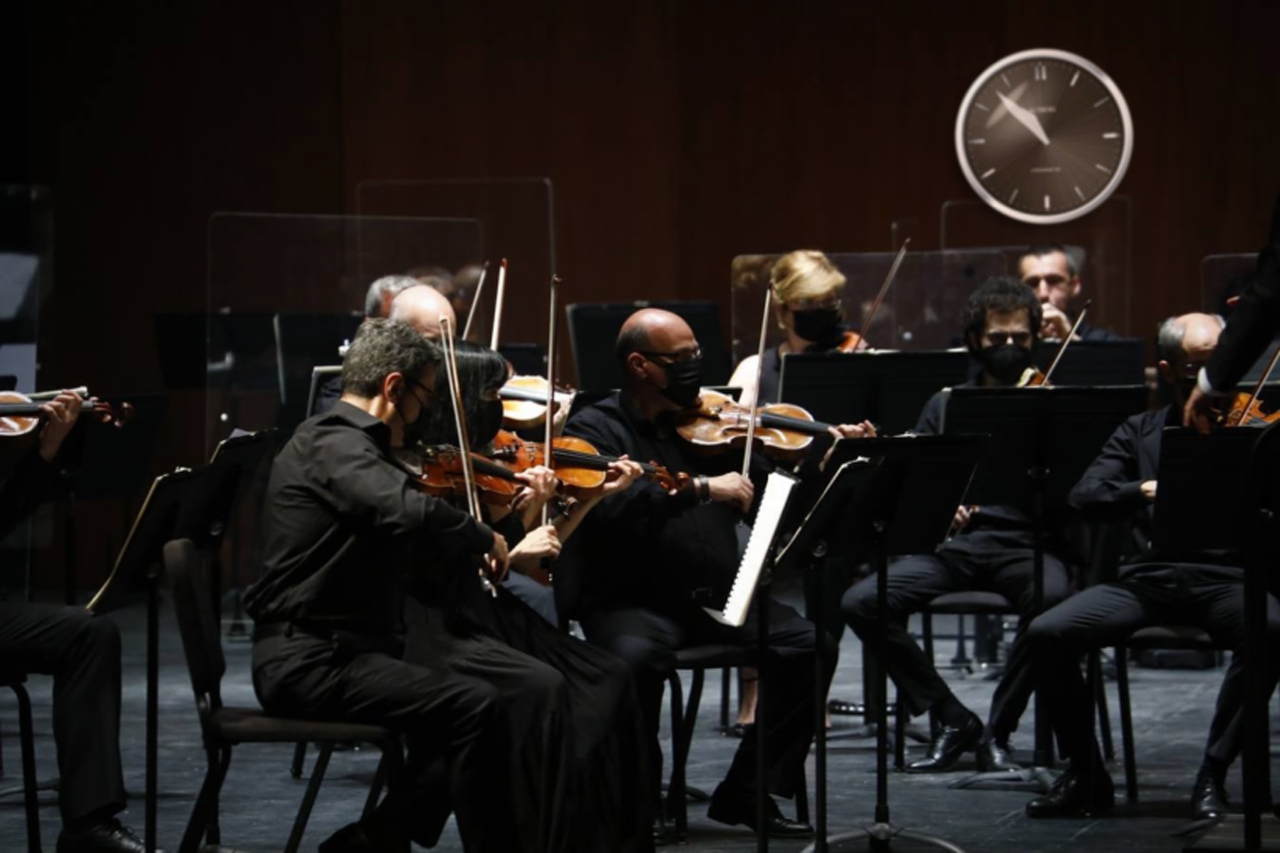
10:53
